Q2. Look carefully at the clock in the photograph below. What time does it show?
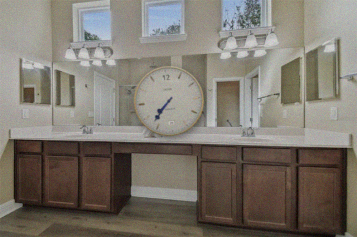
7:37
